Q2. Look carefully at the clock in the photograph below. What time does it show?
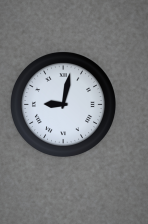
9:02
